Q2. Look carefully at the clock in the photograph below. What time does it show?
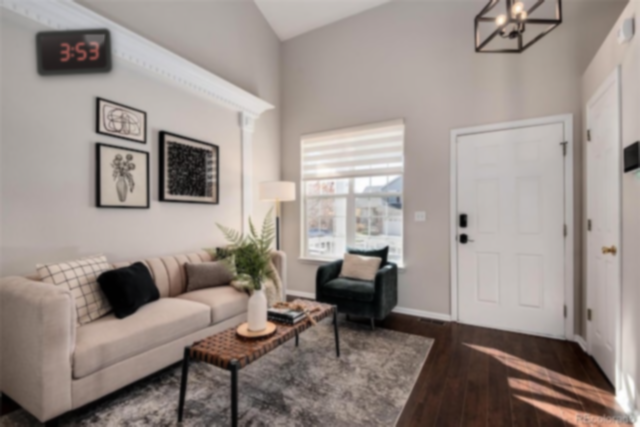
3:53
